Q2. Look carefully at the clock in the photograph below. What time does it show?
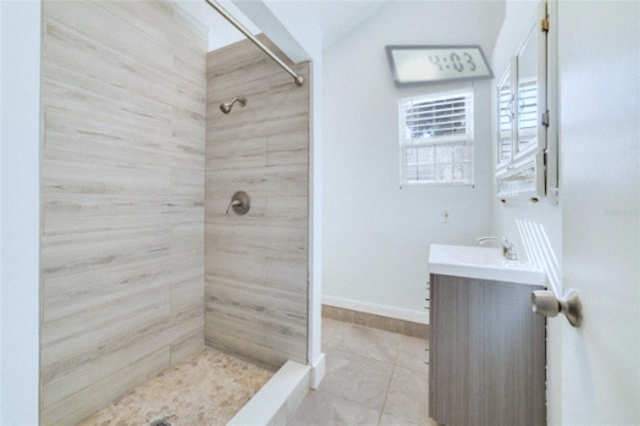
4:03
